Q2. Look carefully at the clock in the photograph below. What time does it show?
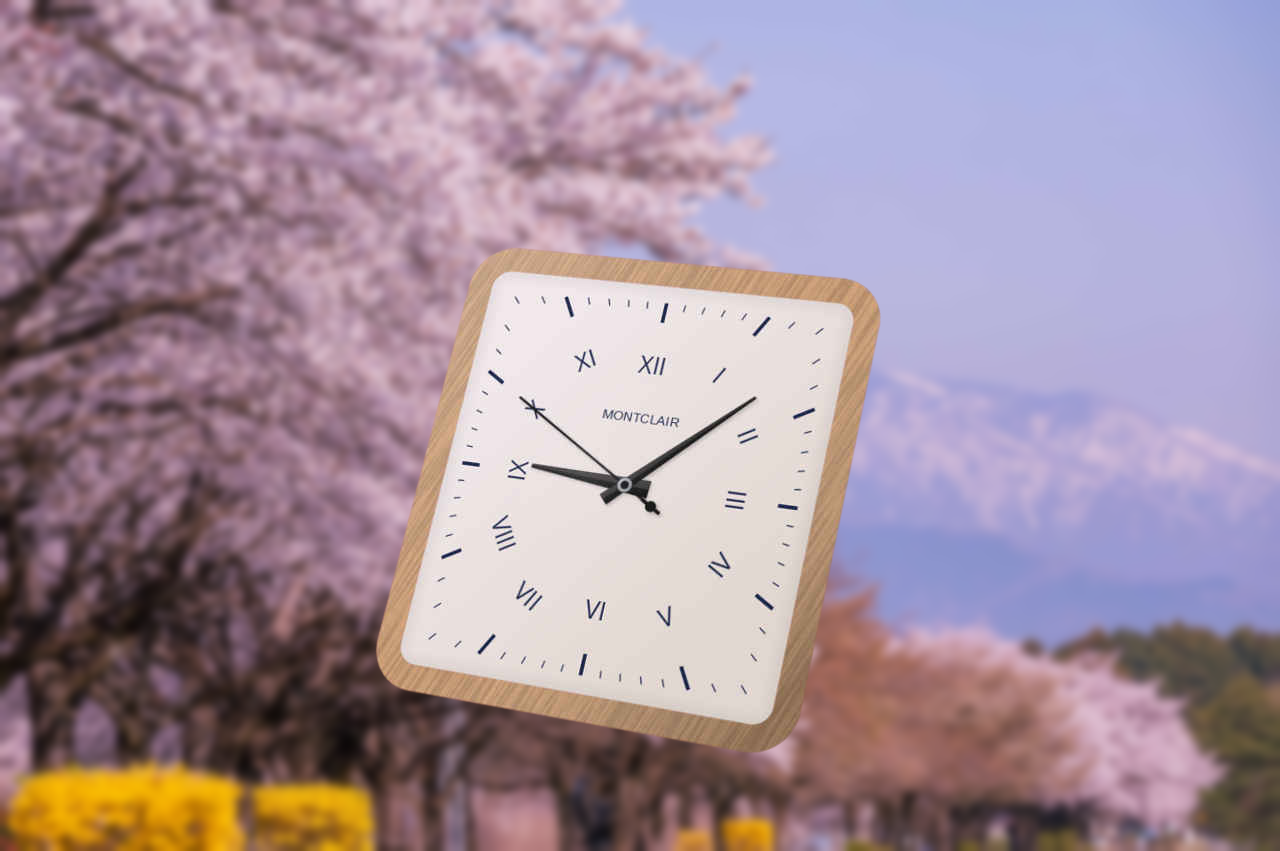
9:07:50
